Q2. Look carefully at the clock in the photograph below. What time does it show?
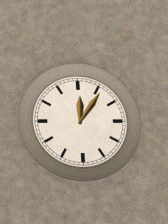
12:06
